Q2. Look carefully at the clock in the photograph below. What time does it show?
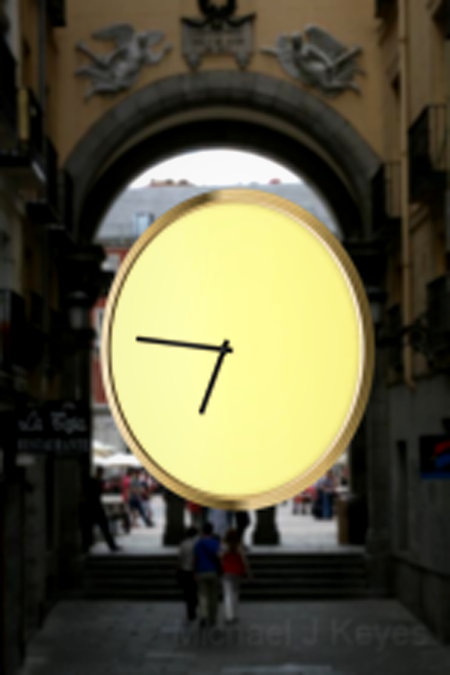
6:46
